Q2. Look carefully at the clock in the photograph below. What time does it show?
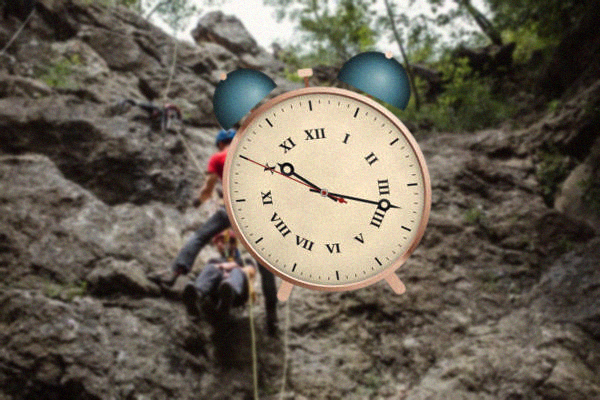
10:17:50
